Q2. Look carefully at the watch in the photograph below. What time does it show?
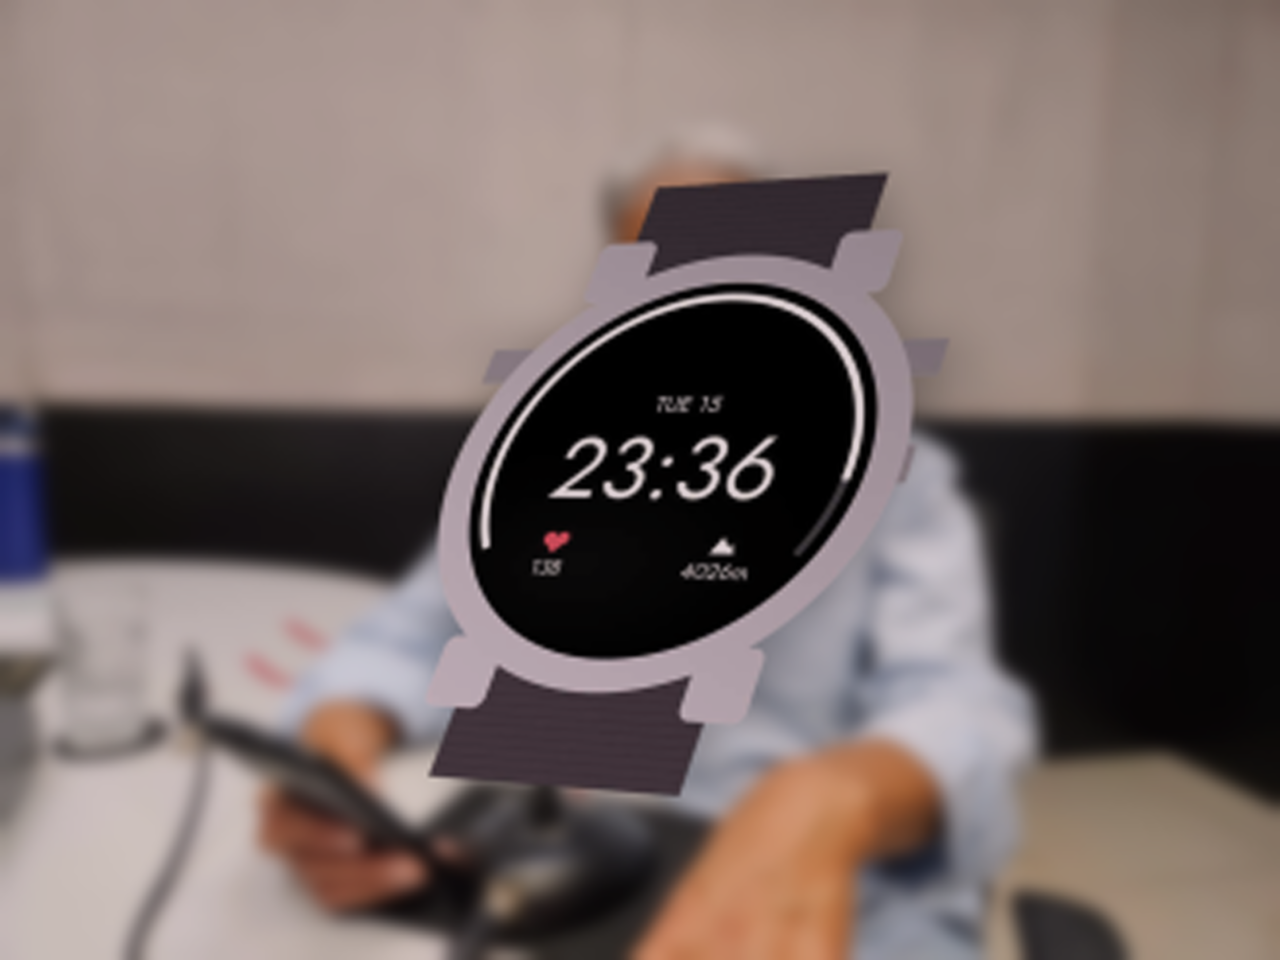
23:36
